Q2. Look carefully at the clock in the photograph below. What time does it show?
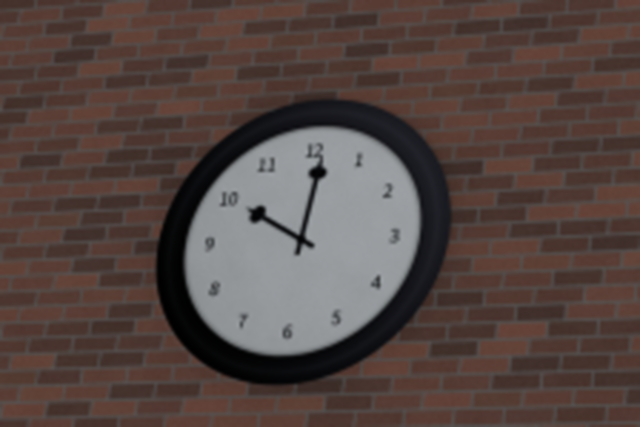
10:01
